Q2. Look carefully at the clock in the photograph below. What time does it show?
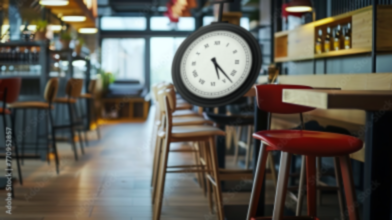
5:23
